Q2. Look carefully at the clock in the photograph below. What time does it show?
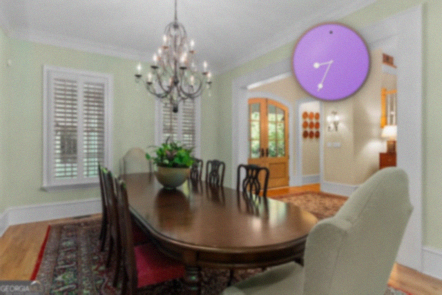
8:34
